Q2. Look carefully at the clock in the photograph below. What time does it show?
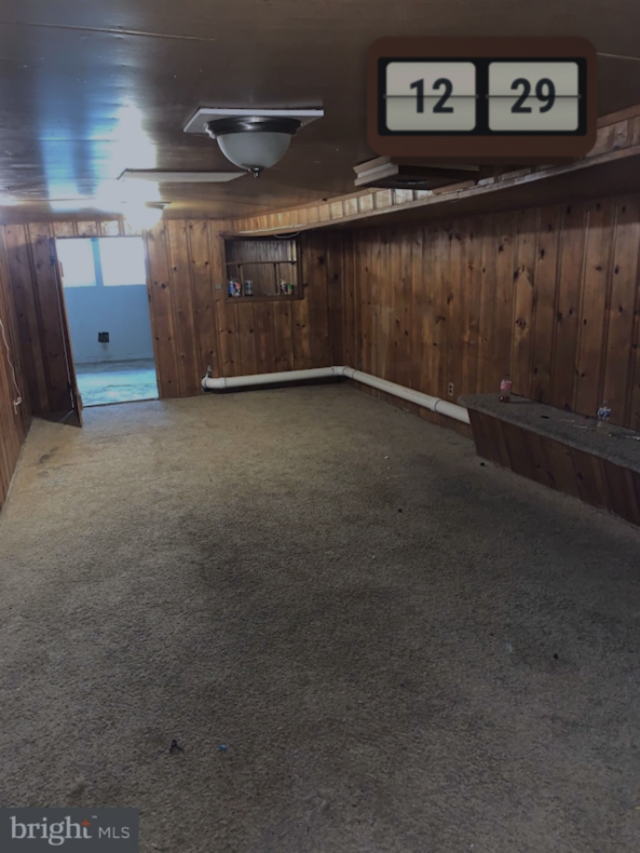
12:29
